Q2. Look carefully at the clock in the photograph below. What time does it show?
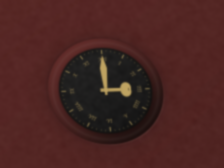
3:00
